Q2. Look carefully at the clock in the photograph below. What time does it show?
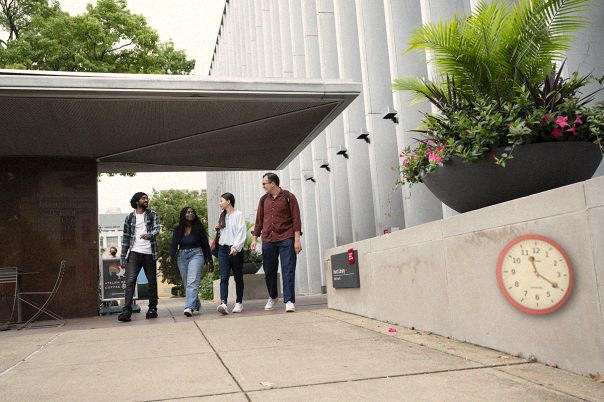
11:20
